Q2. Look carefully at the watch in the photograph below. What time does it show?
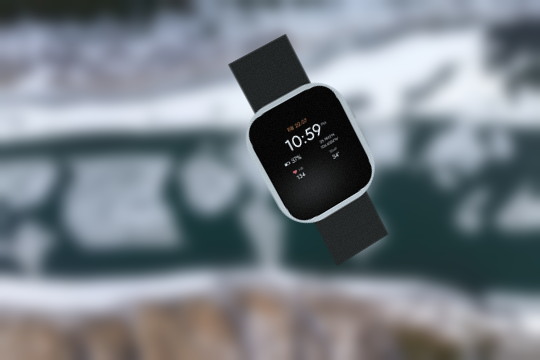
10:59
